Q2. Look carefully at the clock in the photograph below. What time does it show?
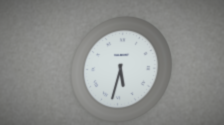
5:32
